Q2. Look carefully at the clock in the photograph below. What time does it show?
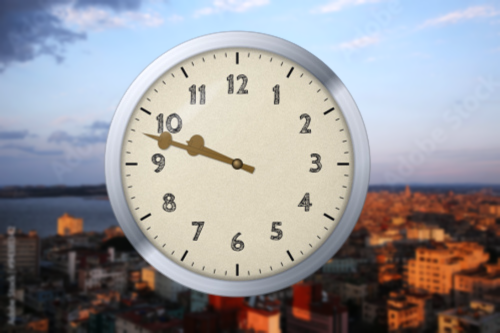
9:48
